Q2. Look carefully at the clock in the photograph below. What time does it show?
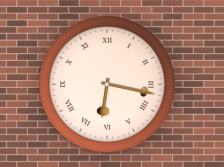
6:17
